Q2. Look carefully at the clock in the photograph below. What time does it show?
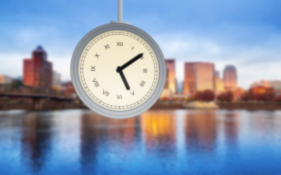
5:09
